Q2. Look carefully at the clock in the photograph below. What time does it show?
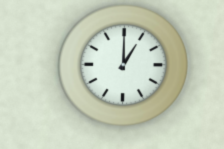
1:00
